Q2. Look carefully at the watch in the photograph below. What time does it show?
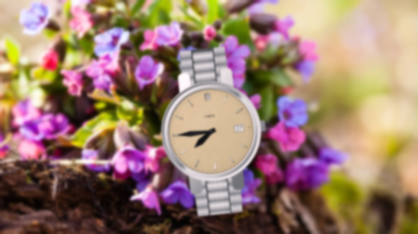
7:45
